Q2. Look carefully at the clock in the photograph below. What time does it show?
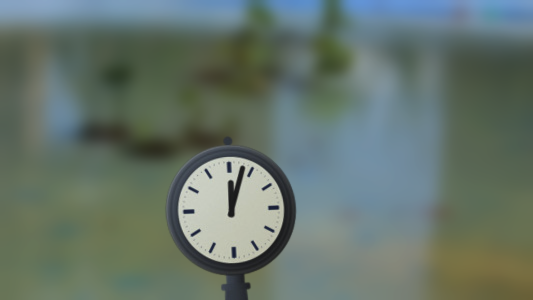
12:03
